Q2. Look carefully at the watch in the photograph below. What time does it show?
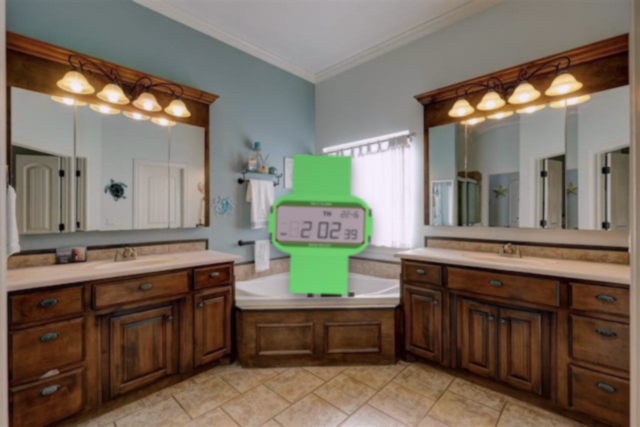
2:02
